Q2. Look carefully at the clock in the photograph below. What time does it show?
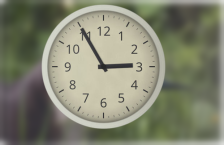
2:55
